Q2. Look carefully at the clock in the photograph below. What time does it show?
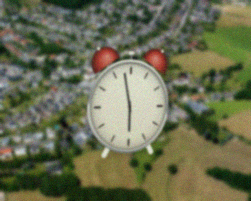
5:58
